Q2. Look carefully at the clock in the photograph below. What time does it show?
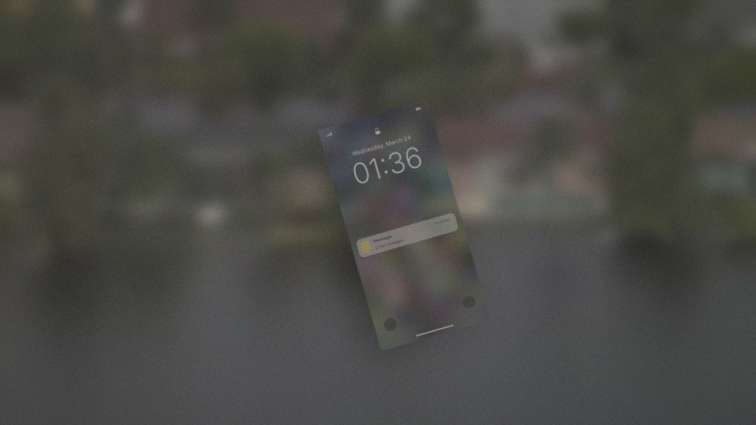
1:36
